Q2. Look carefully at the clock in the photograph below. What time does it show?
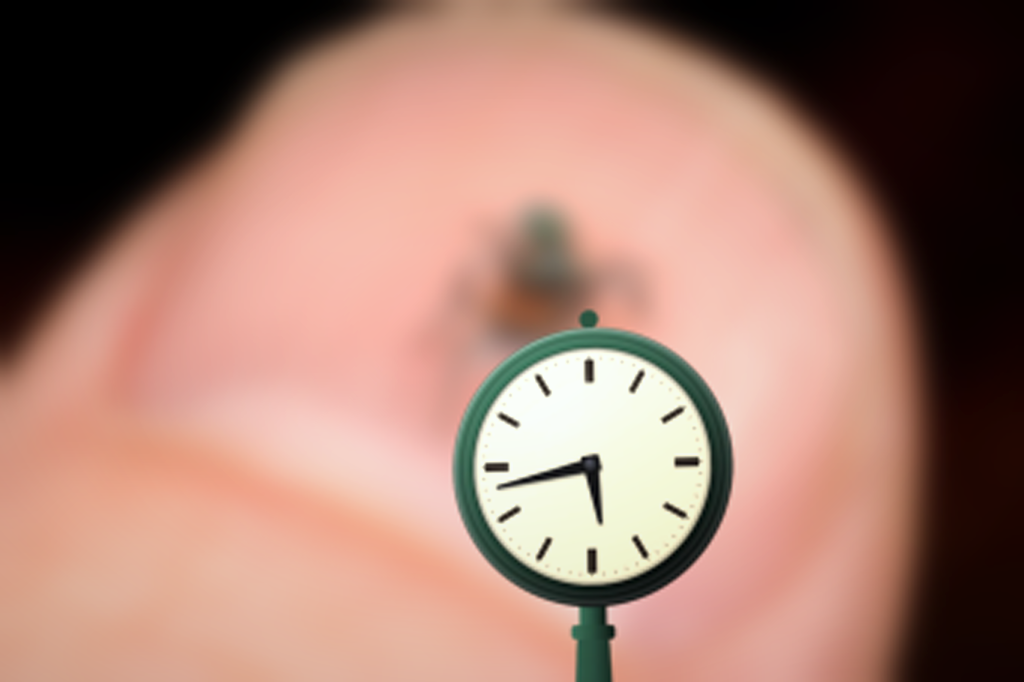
5:43
